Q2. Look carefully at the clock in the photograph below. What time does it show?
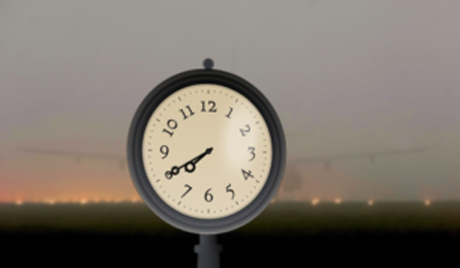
7:40
